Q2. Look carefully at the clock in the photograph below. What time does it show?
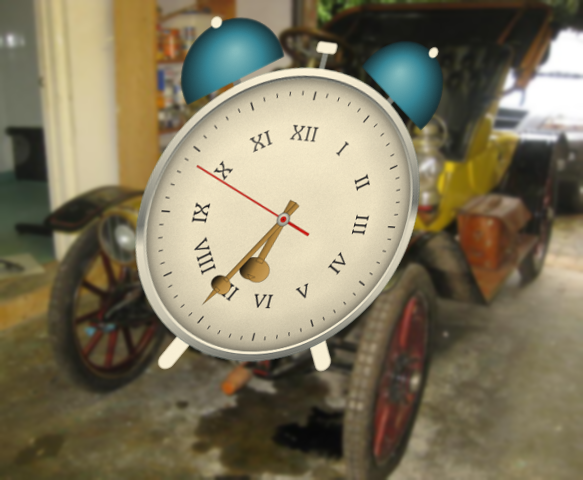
6:35:49
